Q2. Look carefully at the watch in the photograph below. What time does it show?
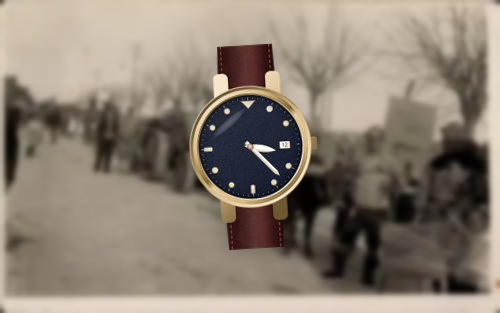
3:23
